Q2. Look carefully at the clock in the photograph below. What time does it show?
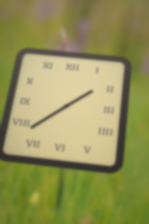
1:38
